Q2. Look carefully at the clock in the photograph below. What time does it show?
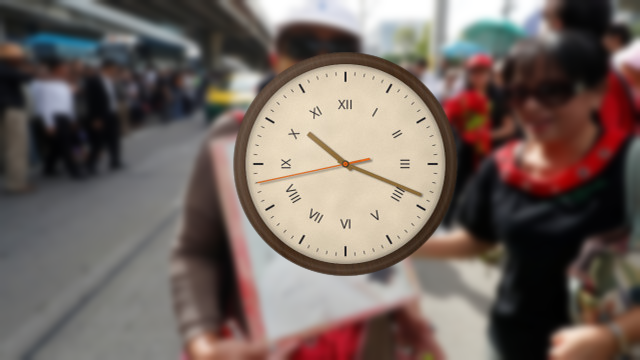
10:18:43
